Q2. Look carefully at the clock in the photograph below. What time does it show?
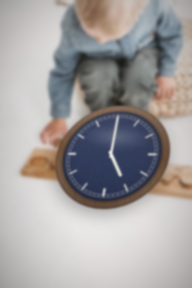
5:00
